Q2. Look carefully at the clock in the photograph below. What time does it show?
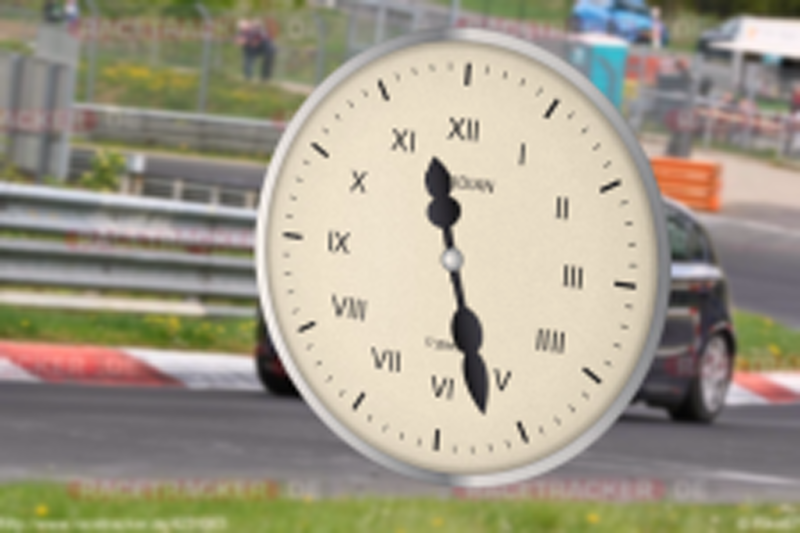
11:27
